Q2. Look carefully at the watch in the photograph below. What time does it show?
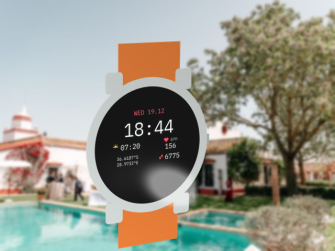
18:44
